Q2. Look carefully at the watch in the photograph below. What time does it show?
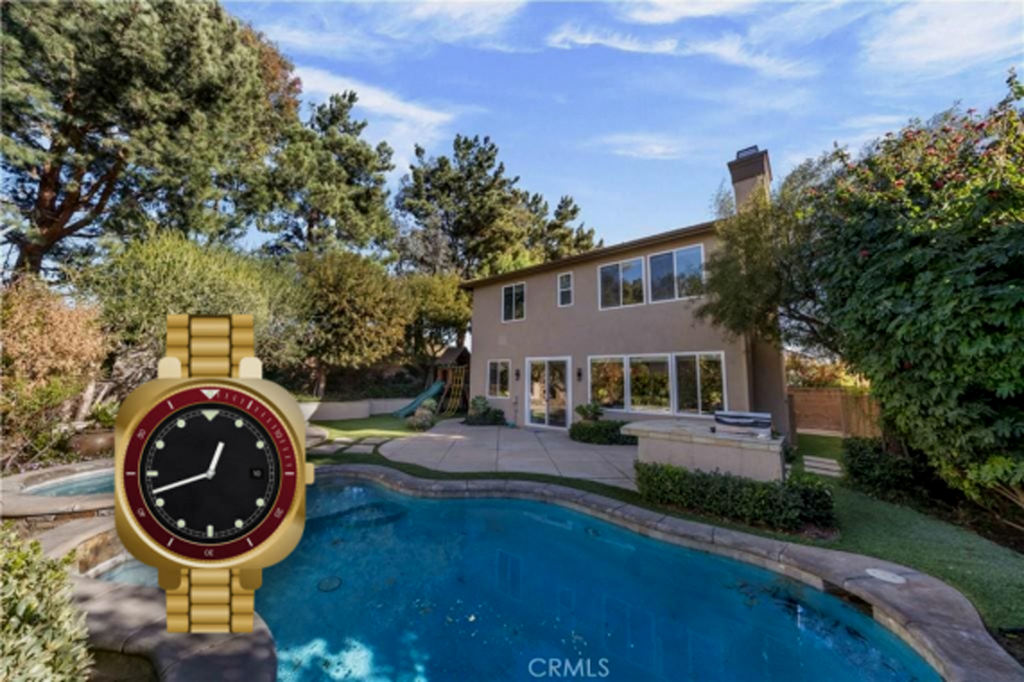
12:42
